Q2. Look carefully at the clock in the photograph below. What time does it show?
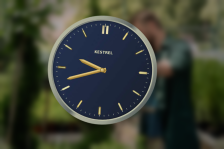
9:42
